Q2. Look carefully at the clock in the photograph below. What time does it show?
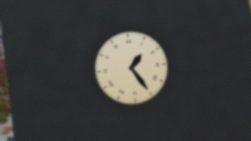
1:25
